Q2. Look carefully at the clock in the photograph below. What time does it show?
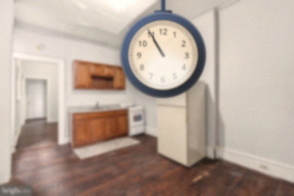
10:55
